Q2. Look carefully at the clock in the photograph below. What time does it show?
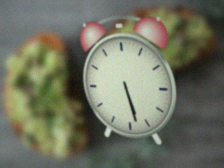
5:28
